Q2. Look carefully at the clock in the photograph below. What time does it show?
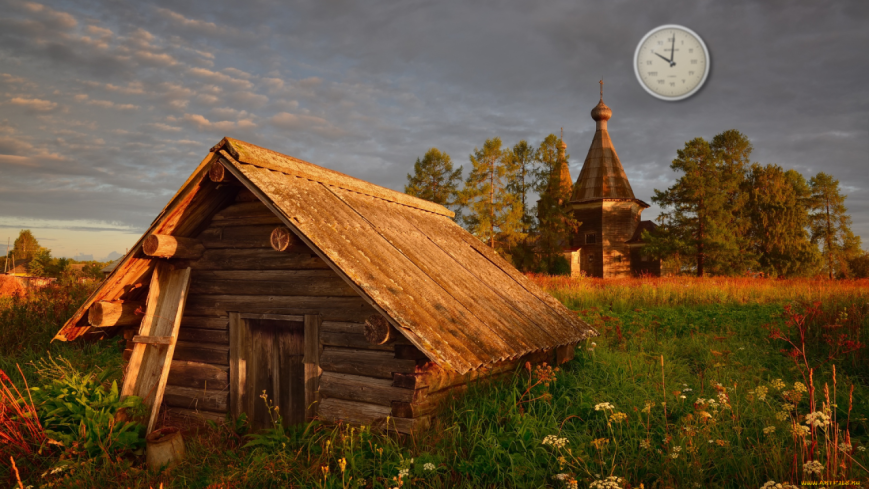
10:01
